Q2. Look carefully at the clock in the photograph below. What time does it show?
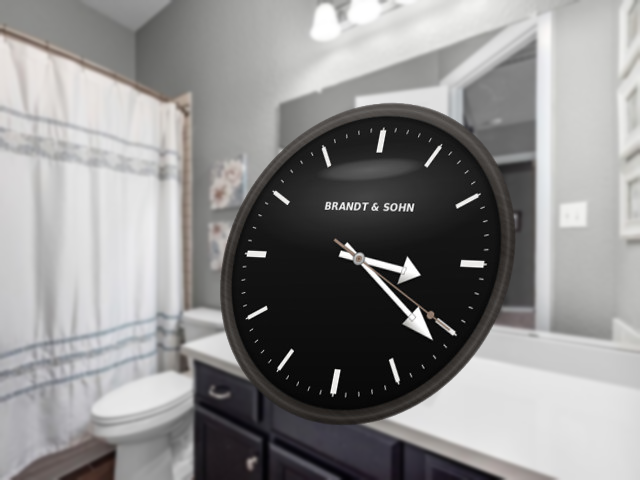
3:21:20
